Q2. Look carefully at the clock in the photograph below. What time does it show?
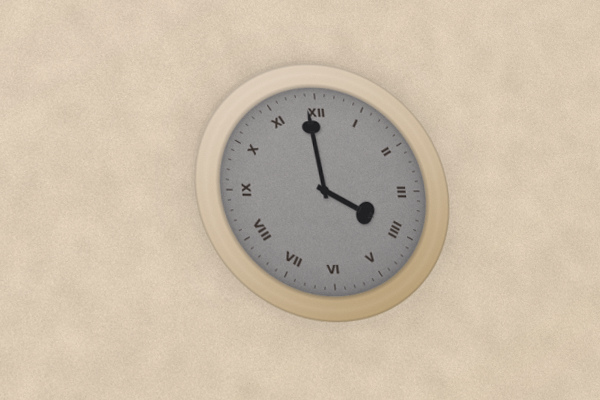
3:59
